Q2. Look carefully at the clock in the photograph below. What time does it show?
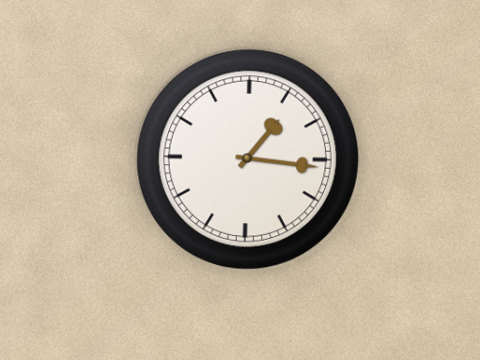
1:16
